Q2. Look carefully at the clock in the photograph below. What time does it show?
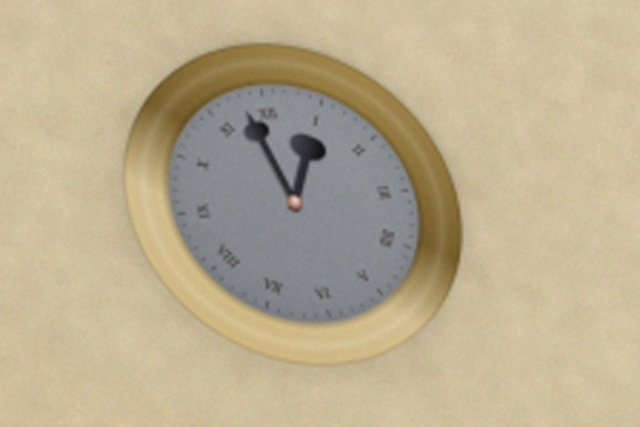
12:58
